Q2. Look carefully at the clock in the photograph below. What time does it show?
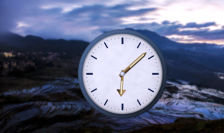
6:08
